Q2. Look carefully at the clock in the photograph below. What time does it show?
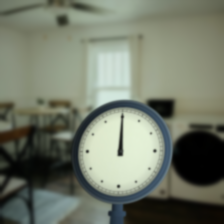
12:00
